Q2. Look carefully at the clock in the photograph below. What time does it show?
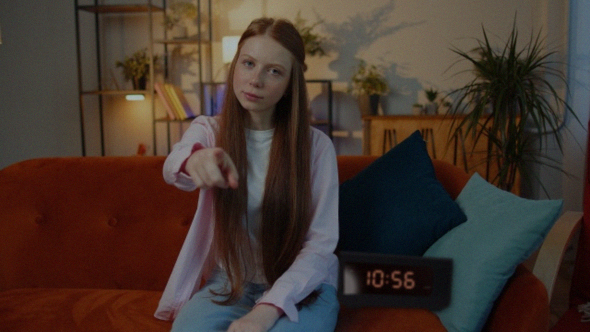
10:56
